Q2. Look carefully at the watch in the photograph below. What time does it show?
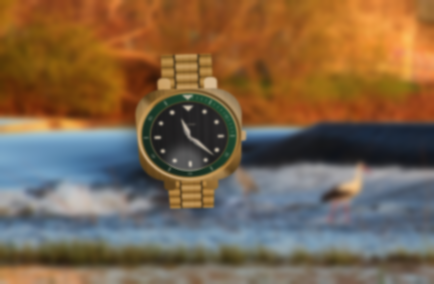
11:22
